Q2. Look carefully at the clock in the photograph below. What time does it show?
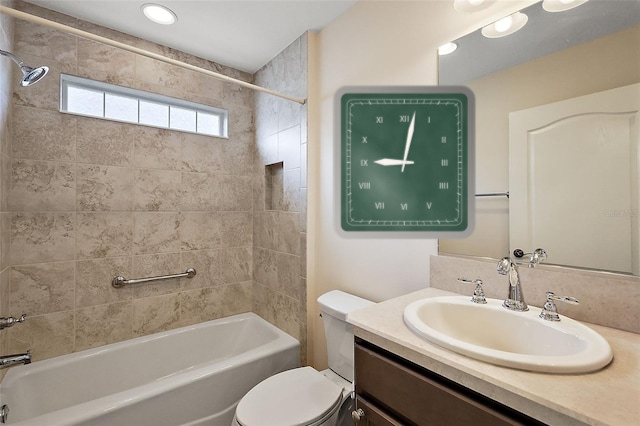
9:02
